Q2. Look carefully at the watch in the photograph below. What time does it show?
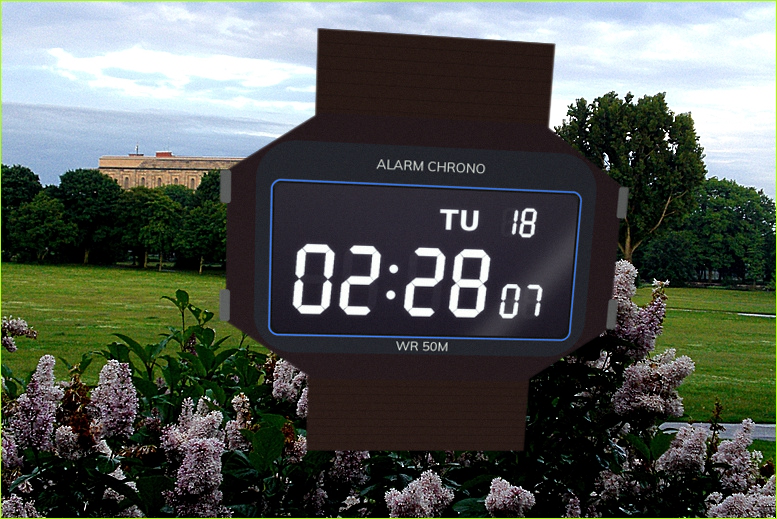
2:28:07
